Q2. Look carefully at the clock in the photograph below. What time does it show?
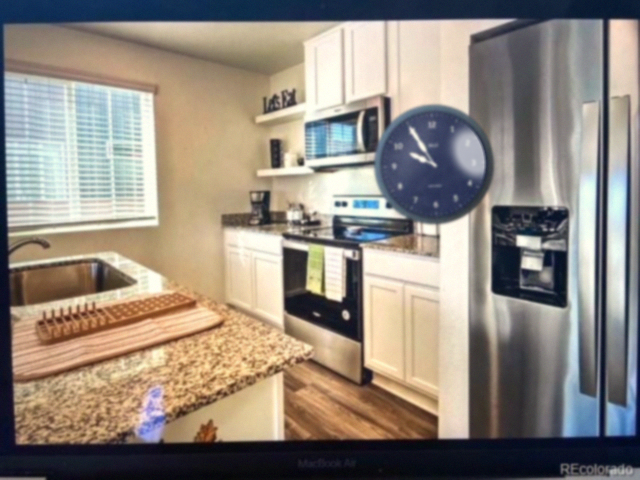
9:55
